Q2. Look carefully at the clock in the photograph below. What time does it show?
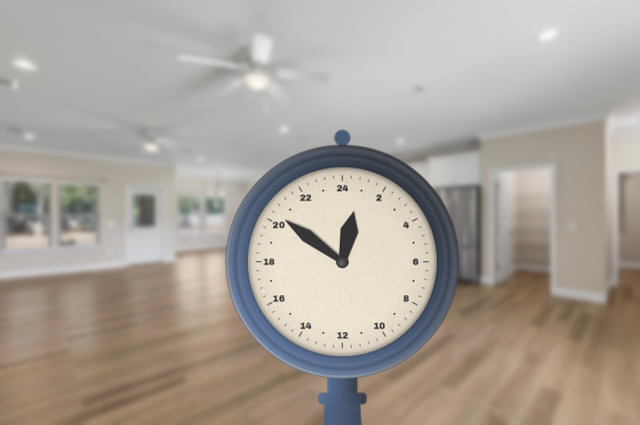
0:51
